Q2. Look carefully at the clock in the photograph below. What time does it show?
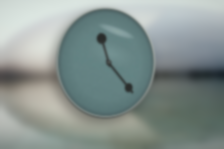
11:23
